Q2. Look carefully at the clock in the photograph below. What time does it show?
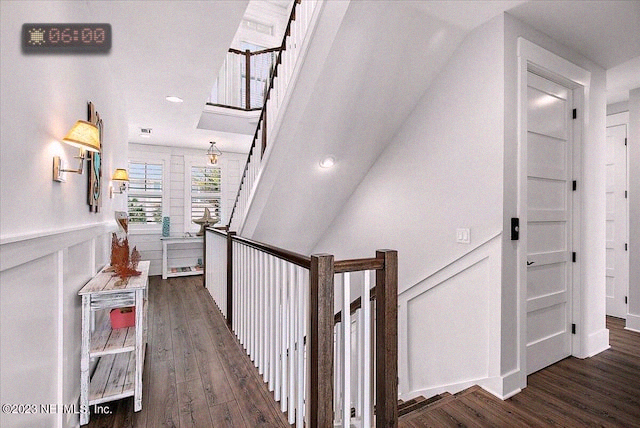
6:00
